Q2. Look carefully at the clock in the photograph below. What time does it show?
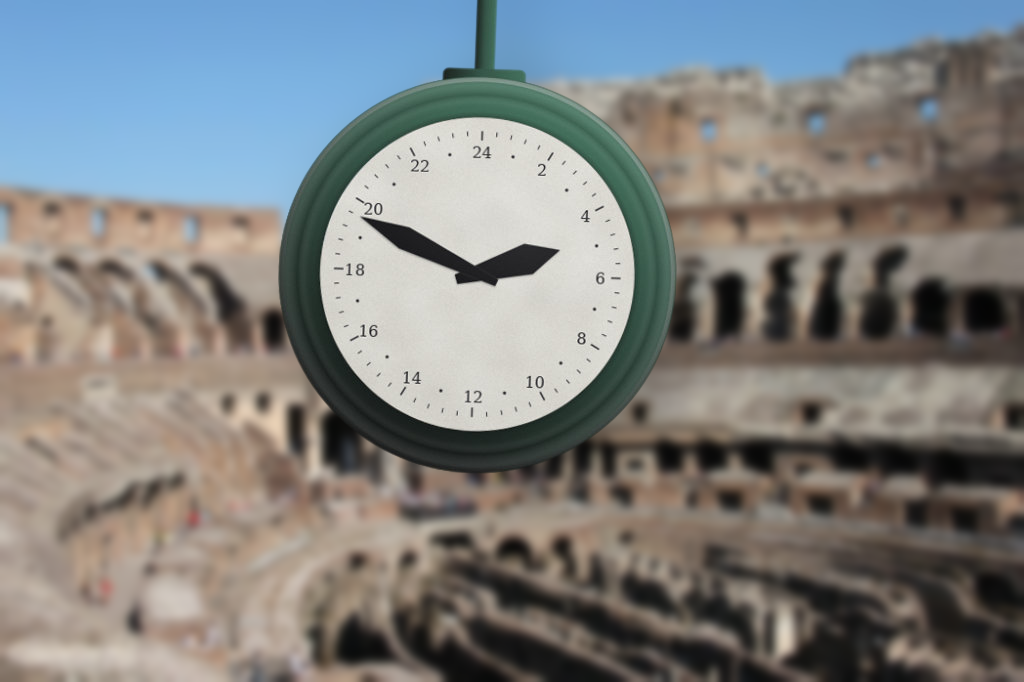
4:49
